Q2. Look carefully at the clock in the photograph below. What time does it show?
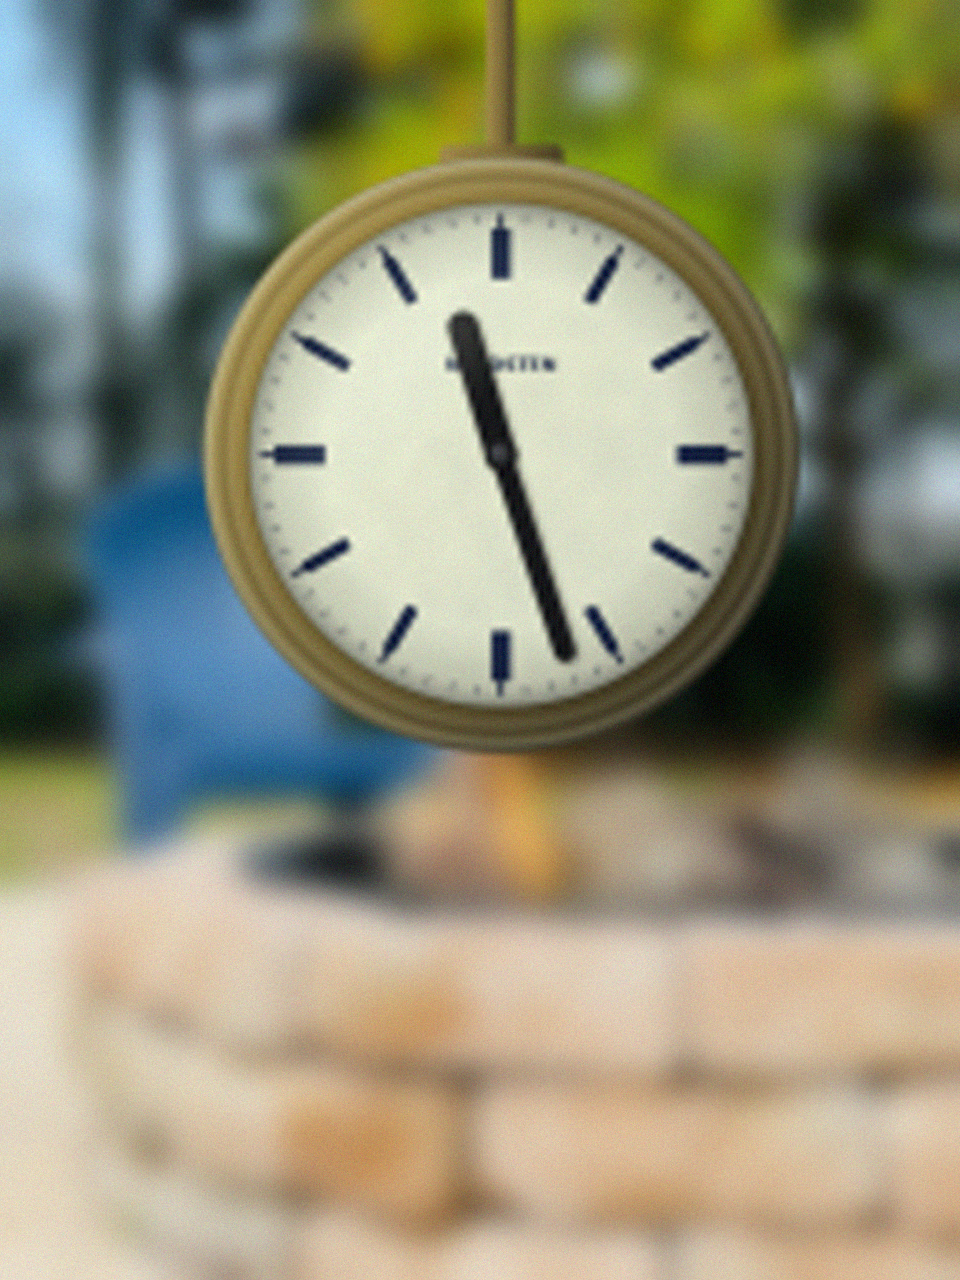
11:27
